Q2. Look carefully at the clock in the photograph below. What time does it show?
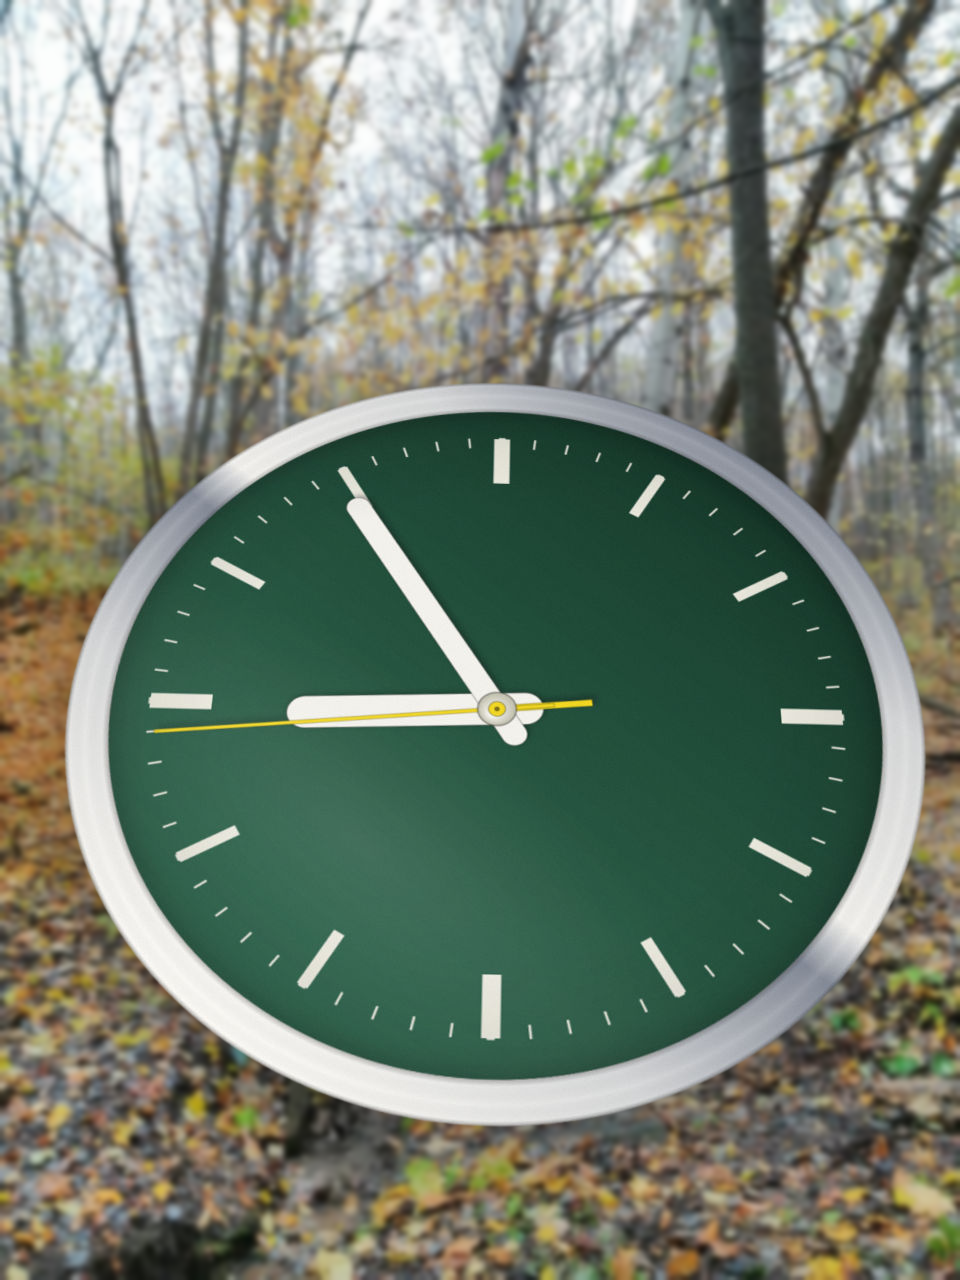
8:54:44
